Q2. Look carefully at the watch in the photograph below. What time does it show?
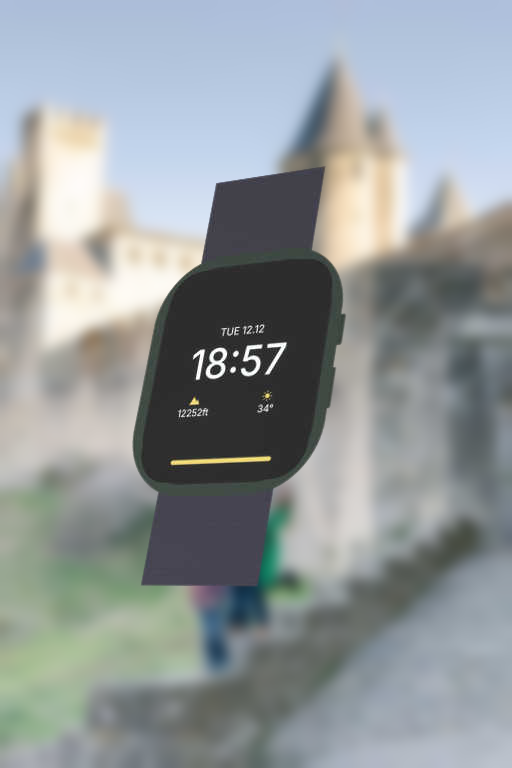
18:57
